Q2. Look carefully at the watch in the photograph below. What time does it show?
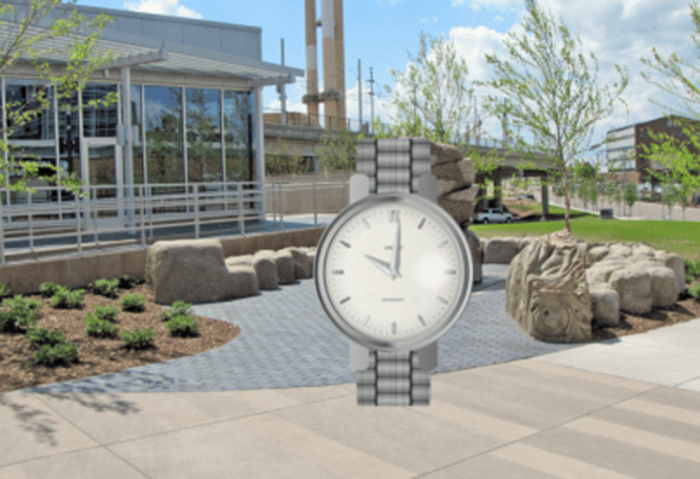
10:01
